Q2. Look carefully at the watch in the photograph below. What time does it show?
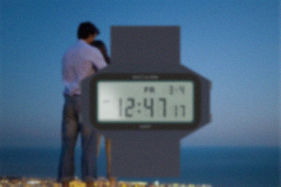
12:47:17
